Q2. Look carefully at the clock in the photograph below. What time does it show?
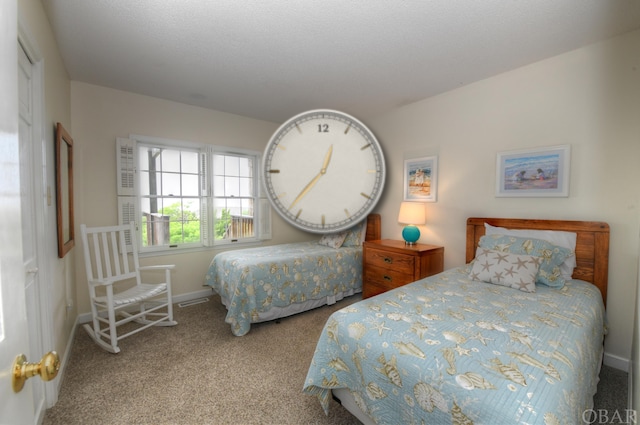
12:37
